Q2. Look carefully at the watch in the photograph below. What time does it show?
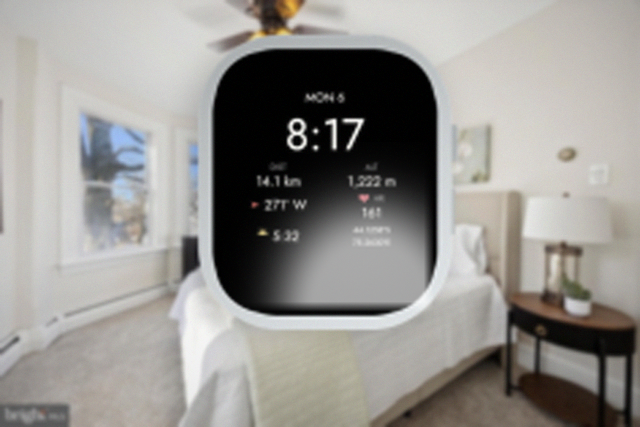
8:17
